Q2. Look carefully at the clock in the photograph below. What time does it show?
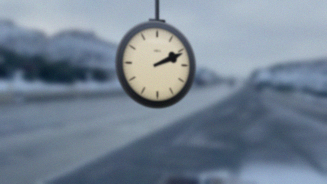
2:11
